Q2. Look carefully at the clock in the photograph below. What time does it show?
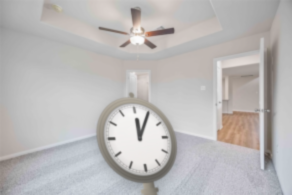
12:05
